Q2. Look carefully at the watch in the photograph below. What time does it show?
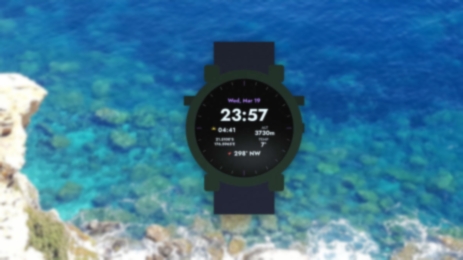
23:57
